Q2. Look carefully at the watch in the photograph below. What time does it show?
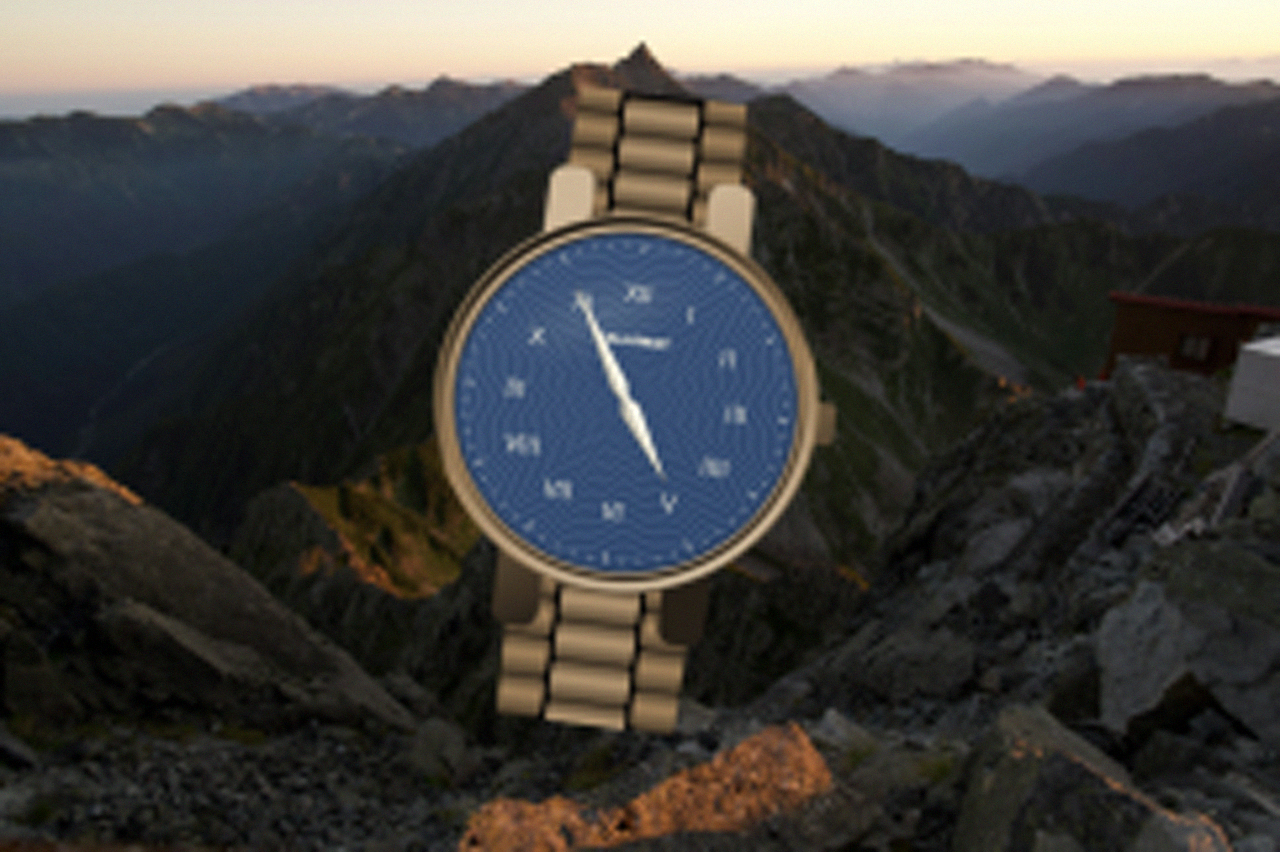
4:55
